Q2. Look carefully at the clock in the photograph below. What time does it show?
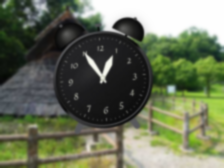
12:55
